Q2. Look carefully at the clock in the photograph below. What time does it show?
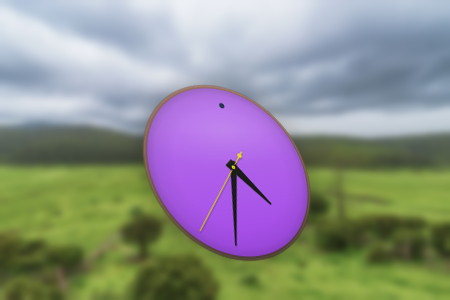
4:31:36
